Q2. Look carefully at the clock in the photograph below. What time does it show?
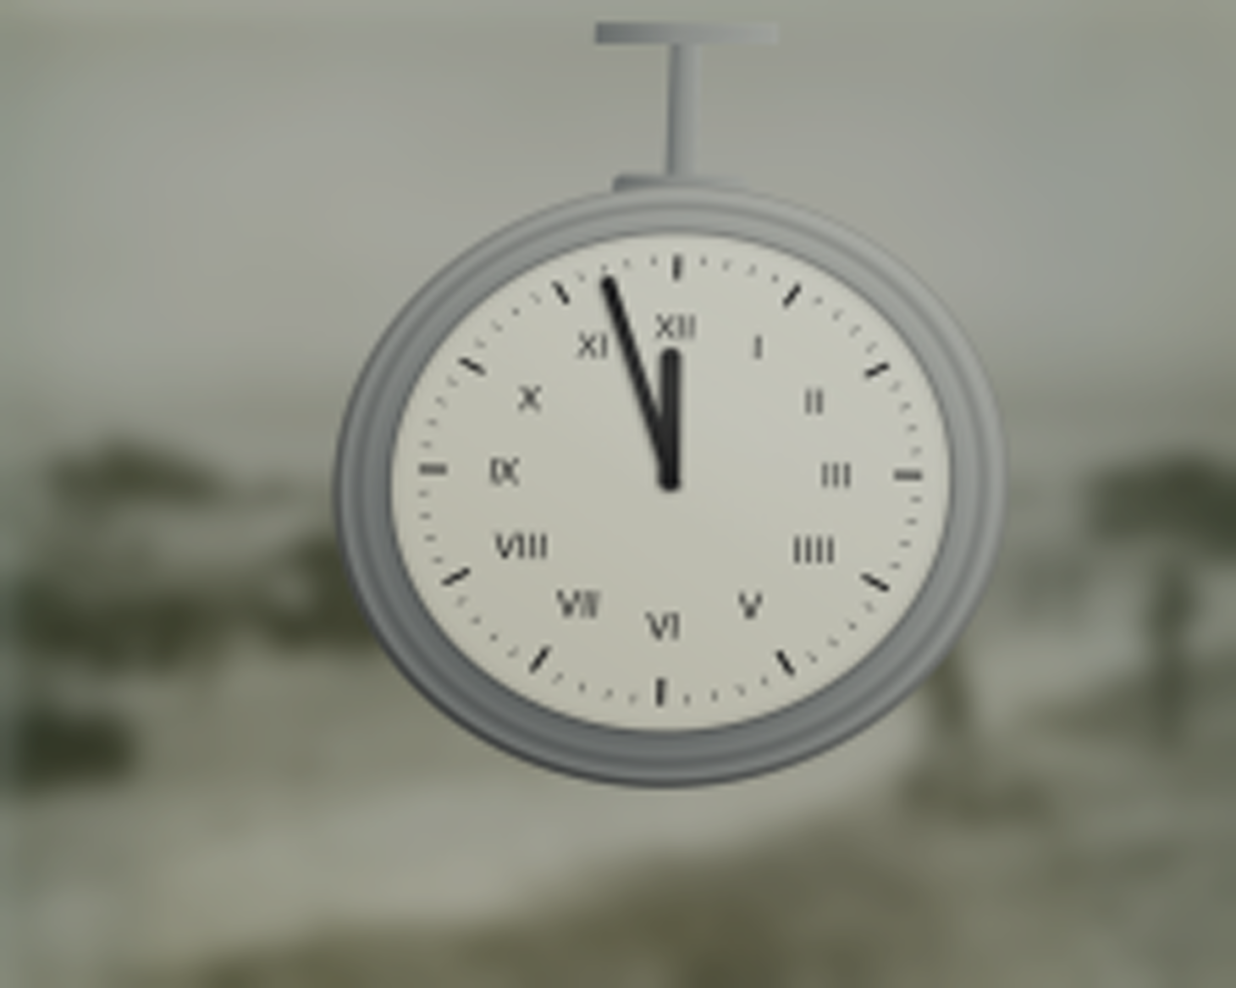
11:57
